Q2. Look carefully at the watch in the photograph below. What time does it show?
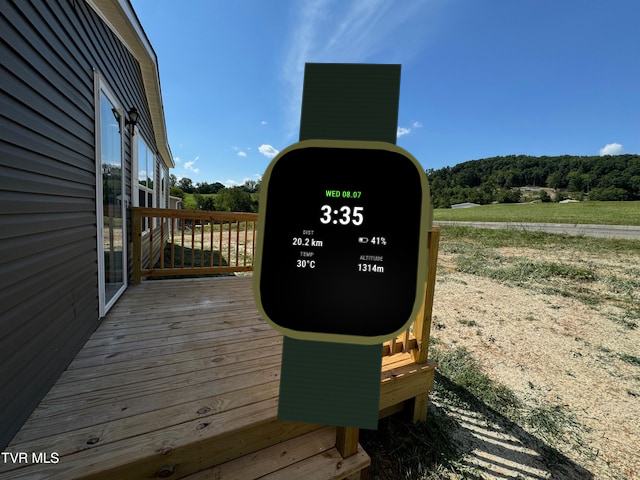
3:35
